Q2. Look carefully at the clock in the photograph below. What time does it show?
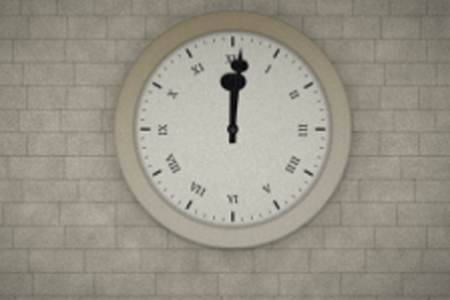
12:01
